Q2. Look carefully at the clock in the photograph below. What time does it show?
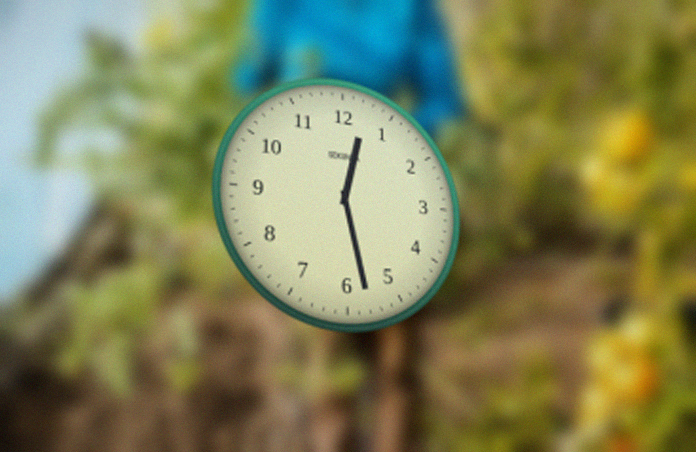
12:28
